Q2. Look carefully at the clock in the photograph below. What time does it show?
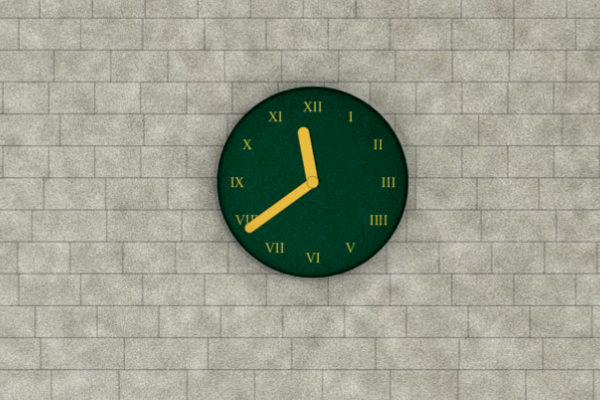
11:39
